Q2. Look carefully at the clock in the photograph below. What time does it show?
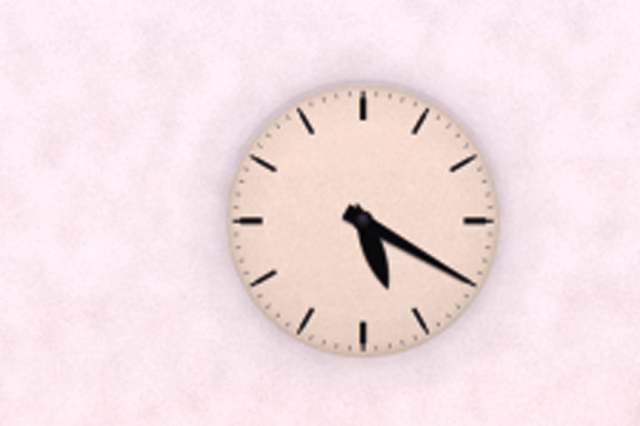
5:20
